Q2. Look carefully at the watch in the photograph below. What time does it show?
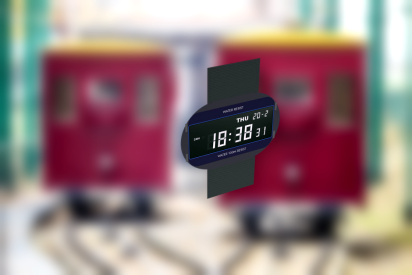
18:38:31
